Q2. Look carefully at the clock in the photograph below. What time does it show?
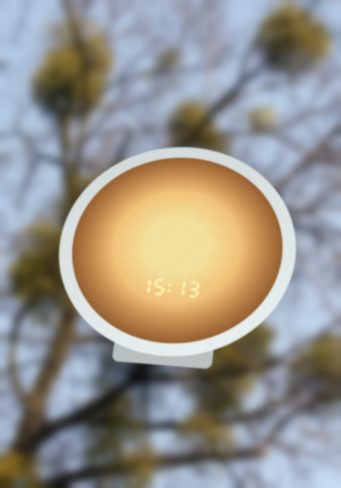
15:13
